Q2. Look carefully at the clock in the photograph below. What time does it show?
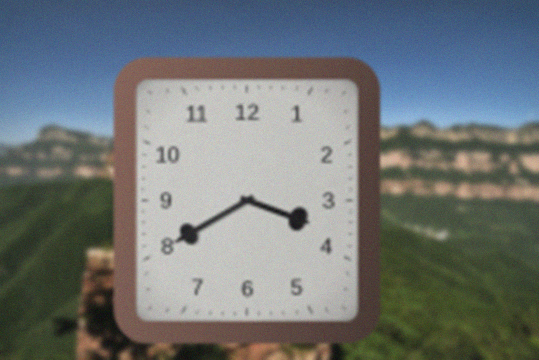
3:40
